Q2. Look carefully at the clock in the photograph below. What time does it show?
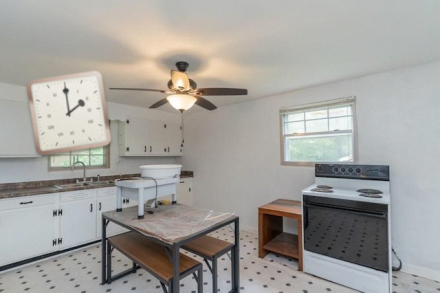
2:00
